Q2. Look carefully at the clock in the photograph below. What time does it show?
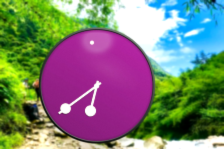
6:40
